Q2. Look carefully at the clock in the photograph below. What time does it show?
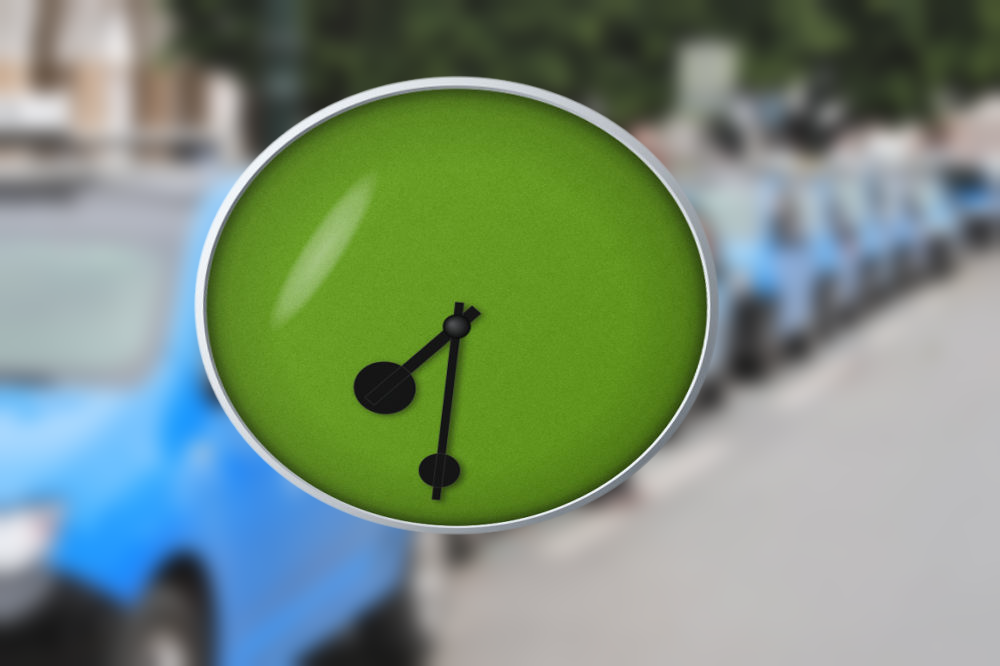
7:31
